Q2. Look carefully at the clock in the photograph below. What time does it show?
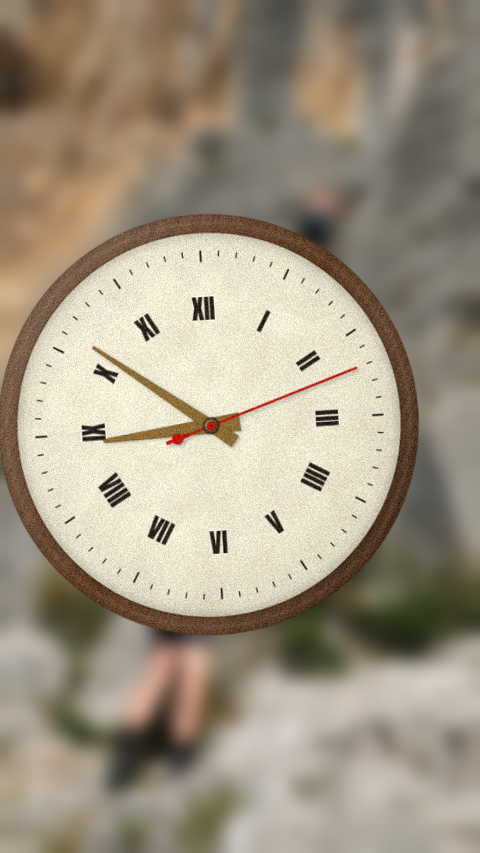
8:51:12
